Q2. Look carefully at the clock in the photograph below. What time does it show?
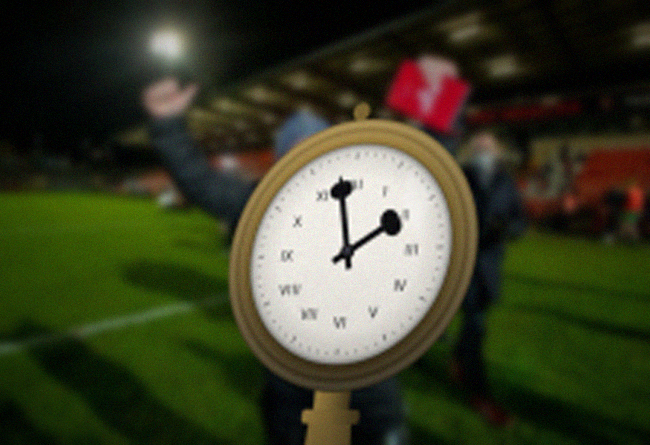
1:58
